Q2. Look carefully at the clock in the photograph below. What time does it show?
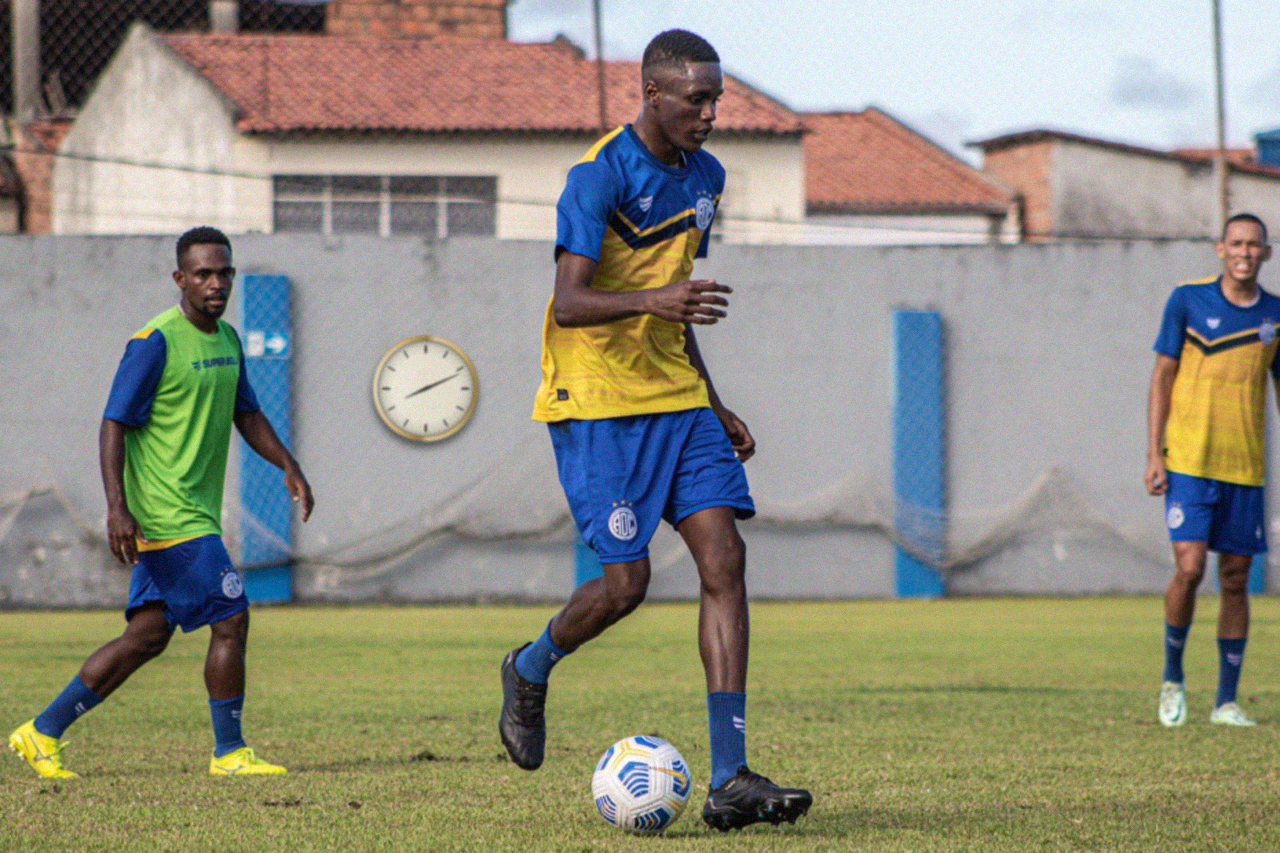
8:11
